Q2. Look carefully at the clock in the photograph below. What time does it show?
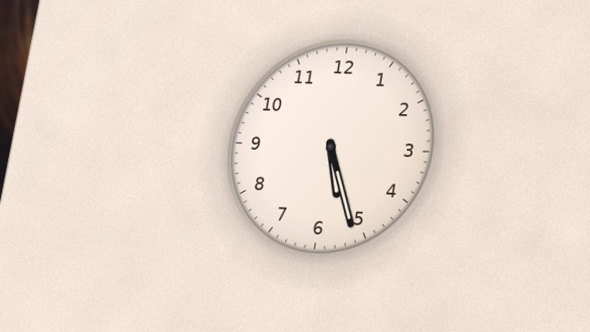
5:26
